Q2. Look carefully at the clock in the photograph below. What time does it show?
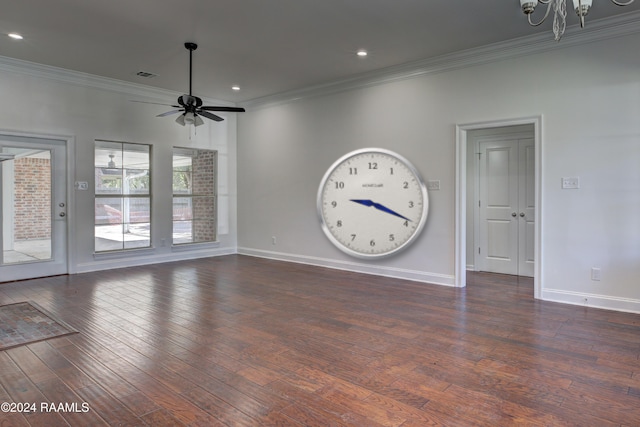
9:19
